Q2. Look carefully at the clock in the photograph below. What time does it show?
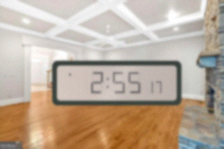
2:55:17
